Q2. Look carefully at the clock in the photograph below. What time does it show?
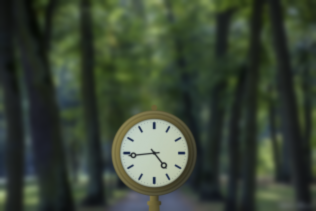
4:44
